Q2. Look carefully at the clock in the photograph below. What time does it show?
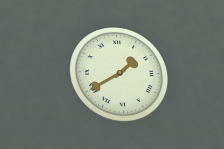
1:40
